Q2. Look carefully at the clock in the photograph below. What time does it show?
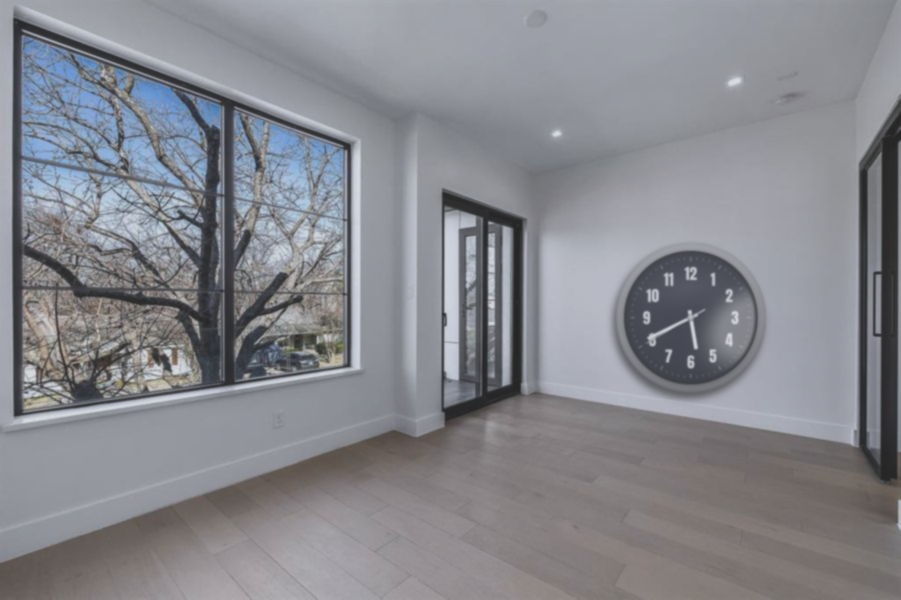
5:40:40
